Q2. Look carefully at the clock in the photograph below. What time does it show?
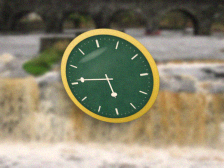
5:46
